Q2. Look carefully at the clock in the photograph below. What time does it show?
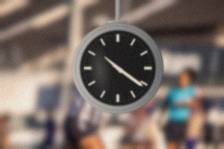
10:21
